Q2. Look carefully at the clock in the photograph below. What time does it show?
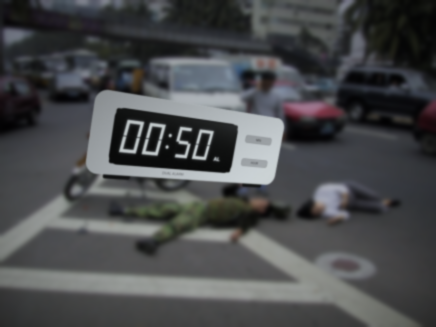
0:50
